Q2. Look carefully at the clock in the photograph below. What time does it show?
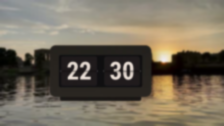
22:30
